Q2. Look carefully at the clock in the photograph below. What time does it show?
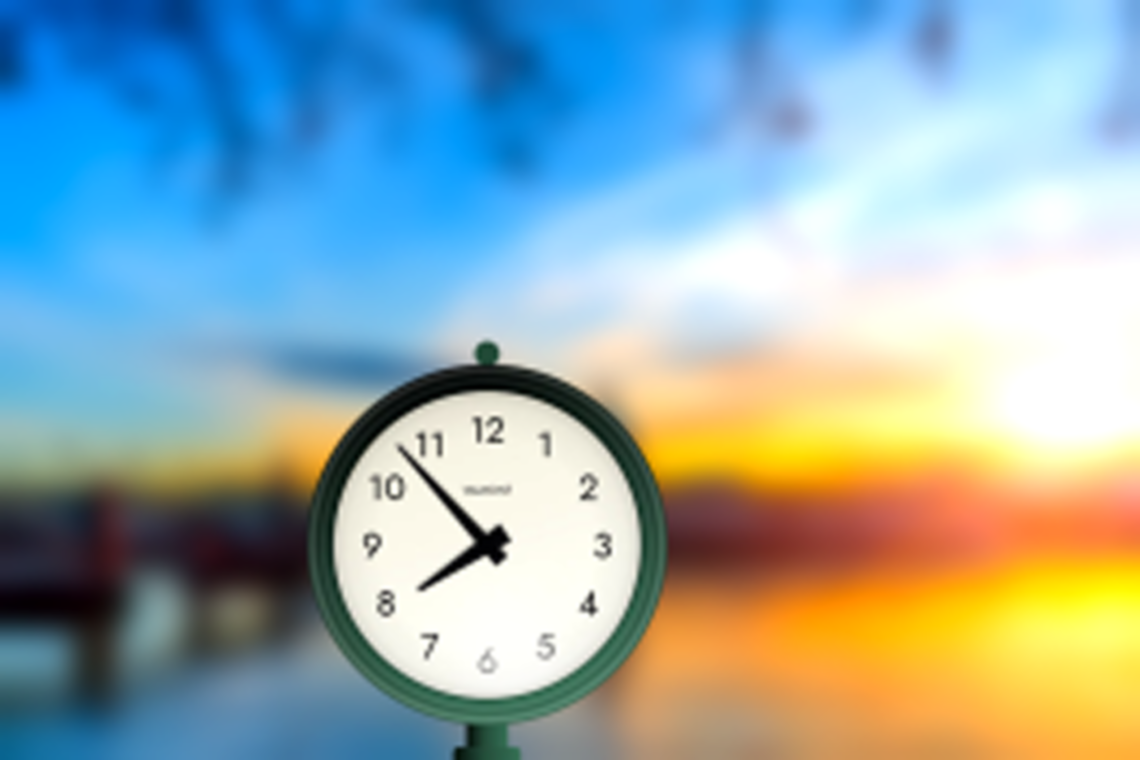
7:53
